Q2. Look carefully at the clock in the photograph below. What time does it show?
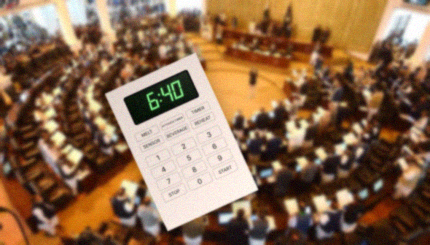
6:40
